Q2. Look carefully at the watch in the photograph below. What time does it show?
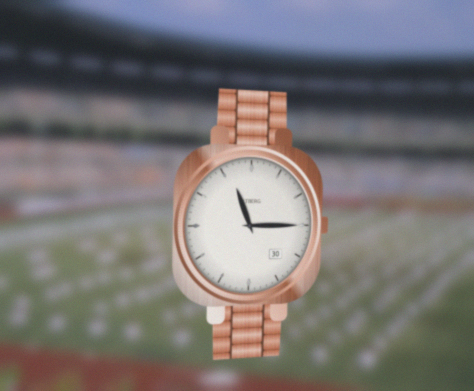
11:15
